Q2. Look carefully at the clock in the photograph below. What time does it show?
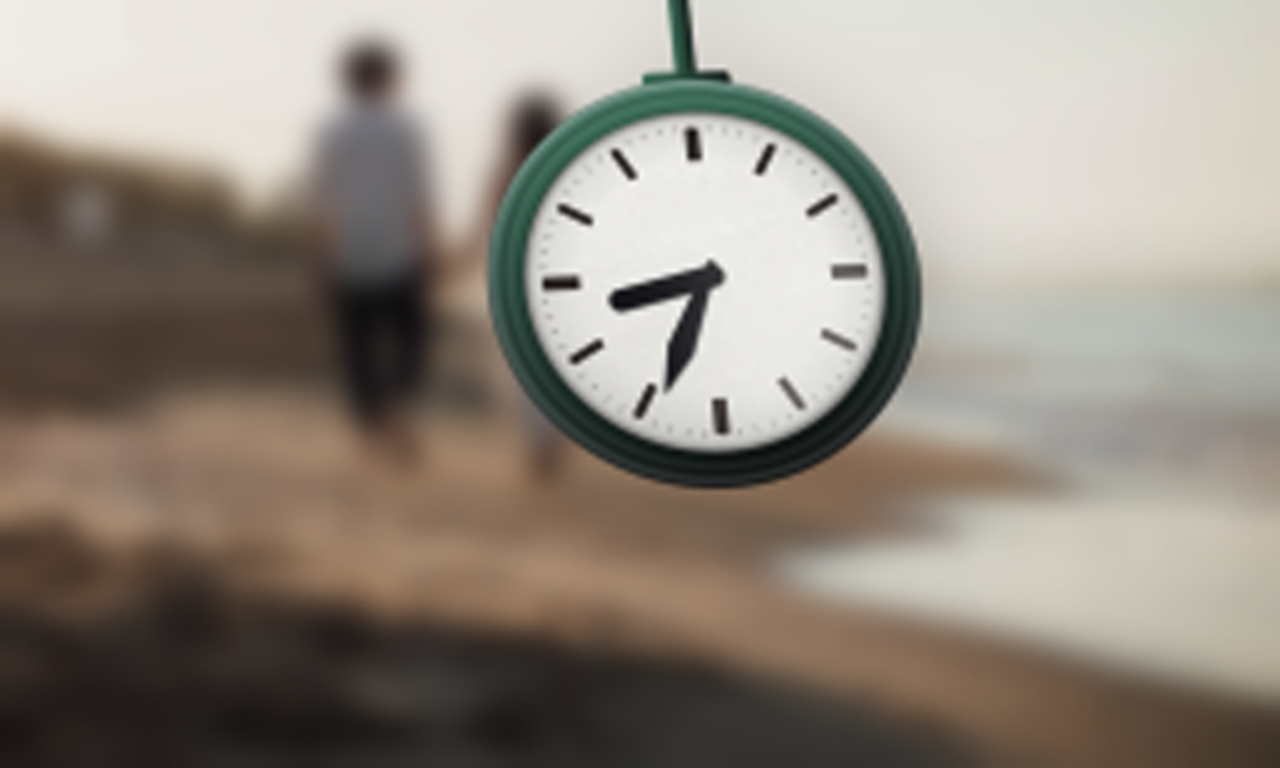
8:34
